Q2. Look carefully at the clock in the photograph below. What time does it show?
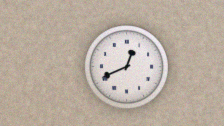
12:41
